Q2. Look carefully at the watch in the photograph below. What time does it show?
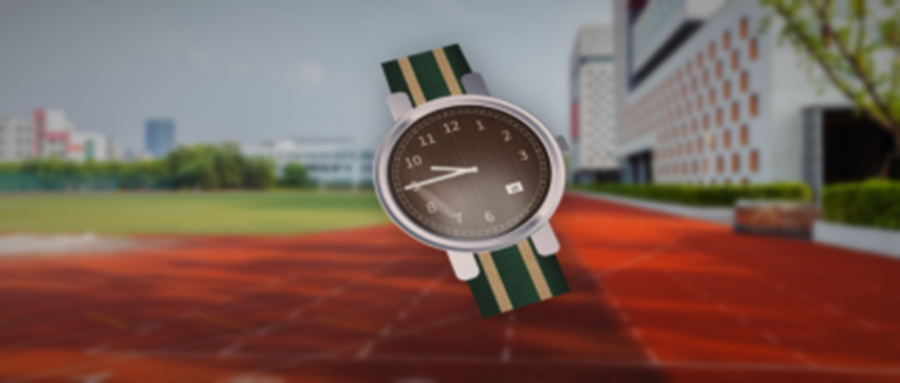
9:45
